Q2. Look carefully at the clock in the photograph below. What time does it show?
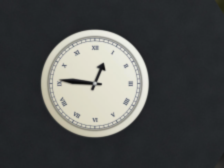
12:46
